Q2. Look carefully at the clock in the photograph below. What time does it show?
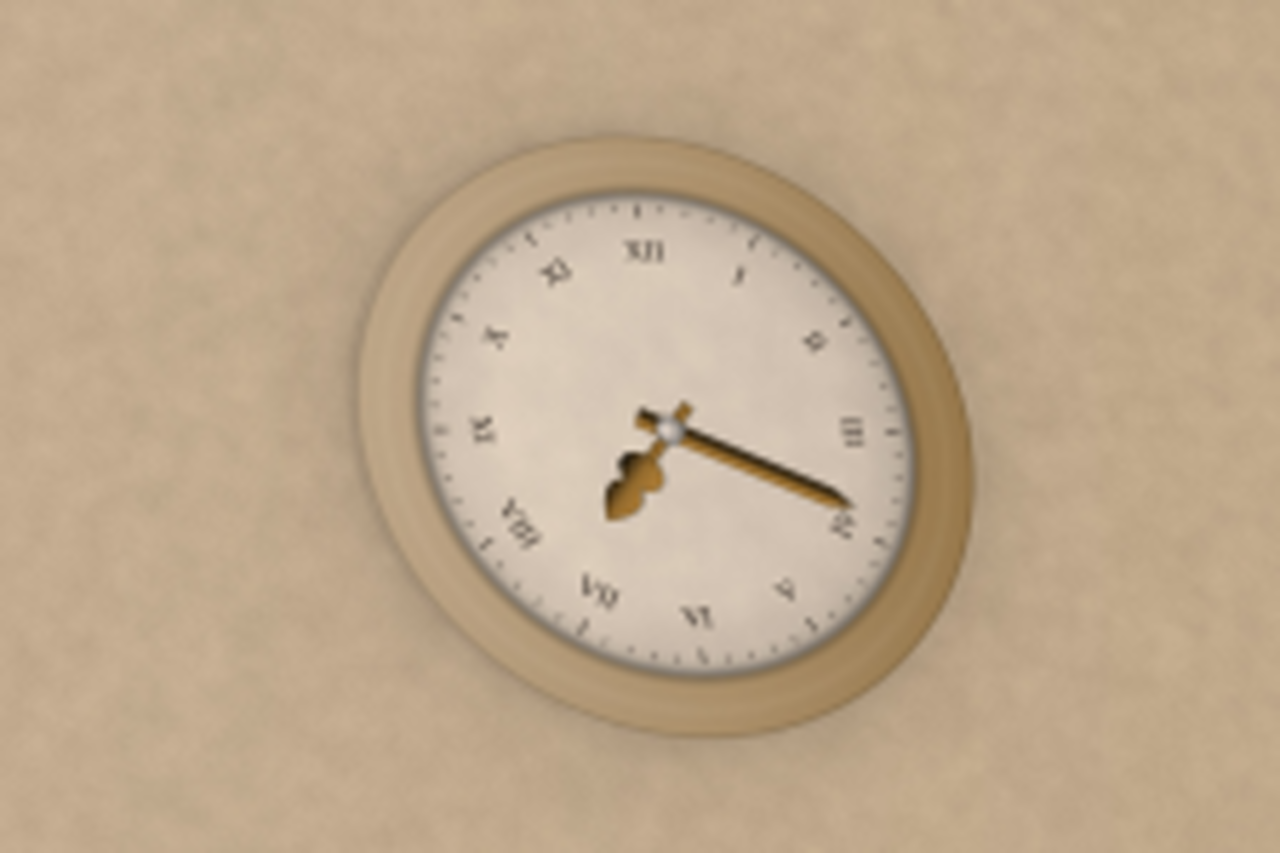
7:19
